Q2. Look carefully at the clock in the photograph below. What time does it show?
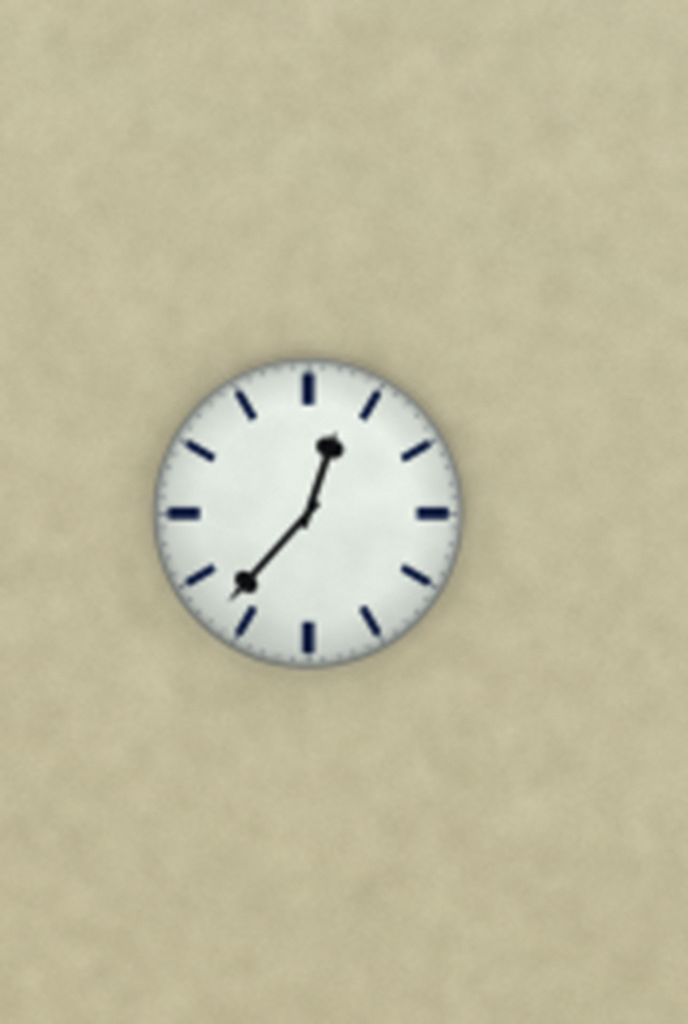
12:37
